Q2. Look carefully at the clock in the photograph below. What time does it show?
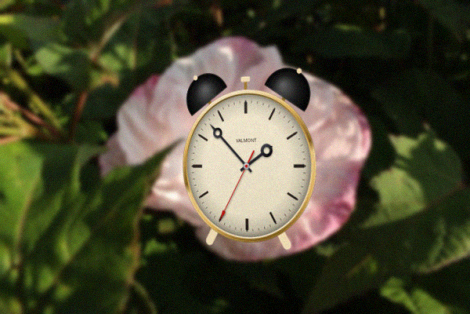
1:52:35
